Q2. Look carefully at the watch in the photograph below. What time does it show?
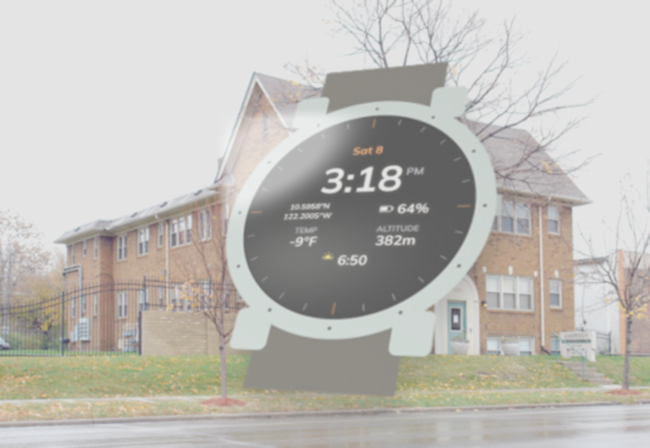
3:18
